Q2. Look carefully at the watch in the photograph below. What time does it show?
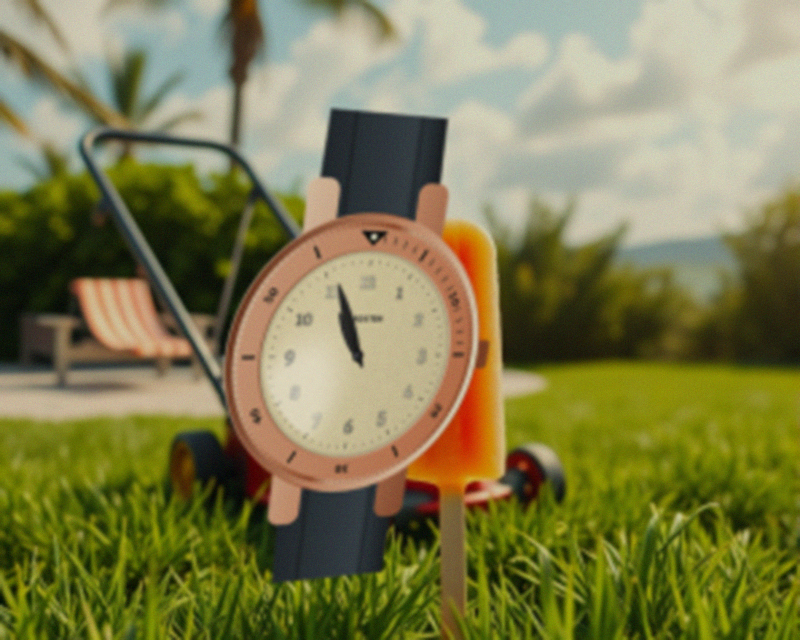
10:56
